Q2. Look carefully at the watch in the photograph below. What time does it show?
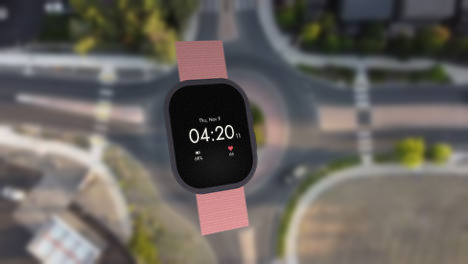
4:20
